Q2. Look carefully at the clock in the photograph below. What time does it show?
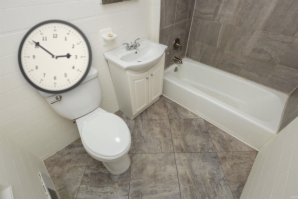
2:51
